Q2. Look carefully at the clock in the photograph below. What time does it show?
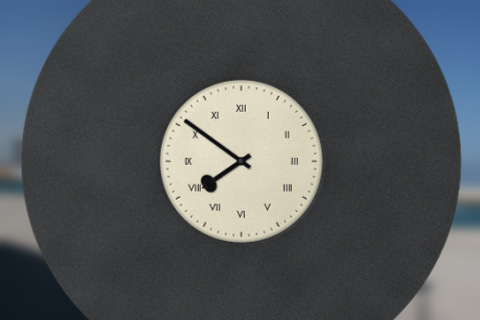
7:51
